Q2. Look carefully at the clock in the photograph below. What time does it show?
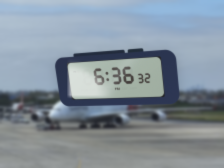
6:36:32
